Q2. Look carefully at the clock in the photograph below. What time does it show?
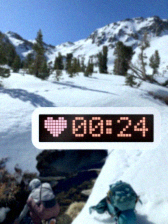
0:24
